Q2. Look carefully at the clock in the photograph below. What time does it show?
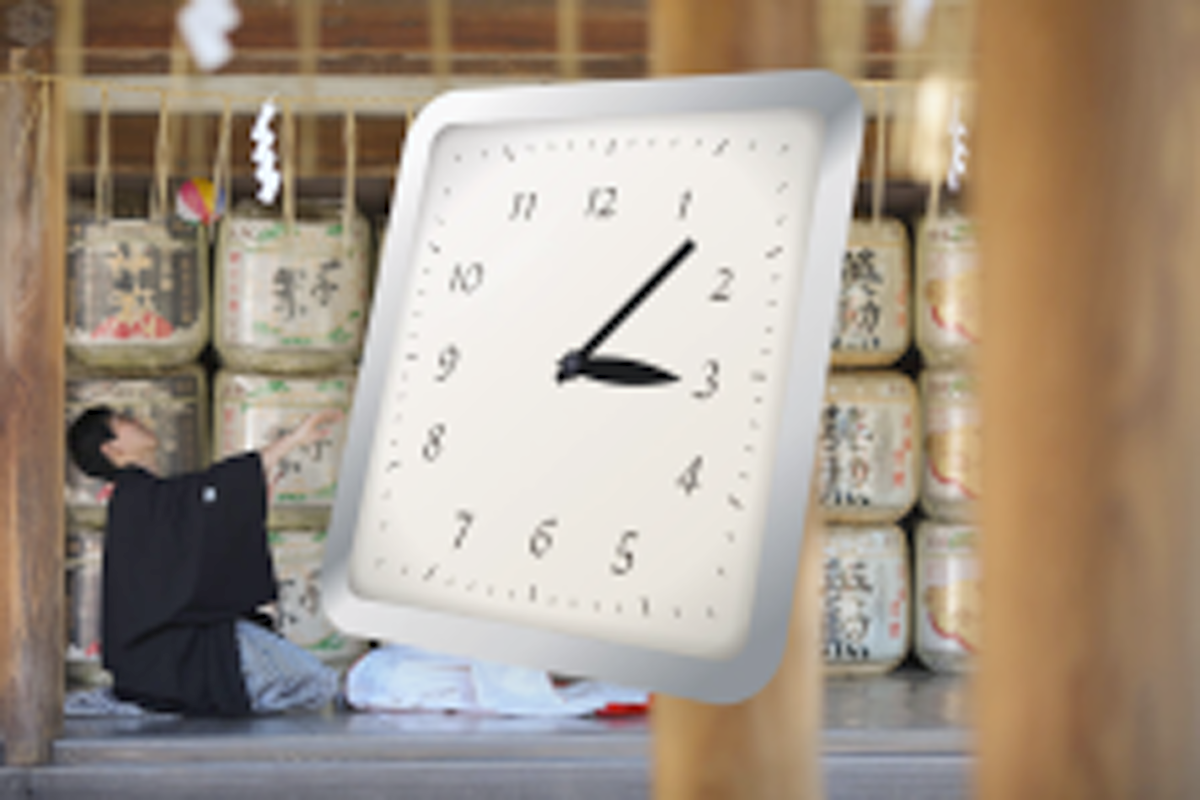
3:07
